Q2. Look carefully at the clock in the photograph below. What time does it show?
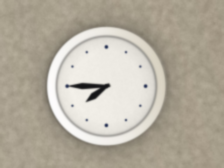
7:45
